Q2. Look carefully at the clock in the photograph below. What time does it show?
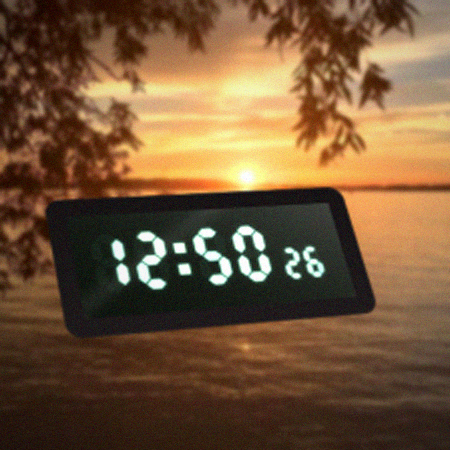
12:50:26
